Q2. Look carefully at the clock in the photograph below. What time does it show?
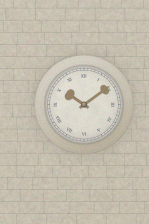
10:09
